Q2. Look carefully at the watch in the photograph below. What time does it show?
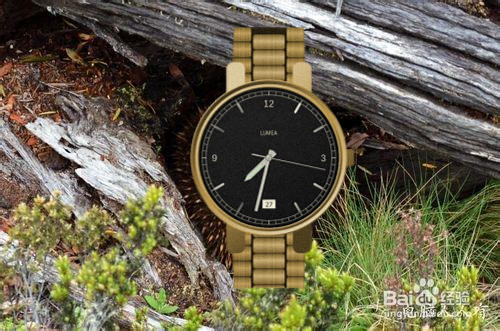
7:32:17
